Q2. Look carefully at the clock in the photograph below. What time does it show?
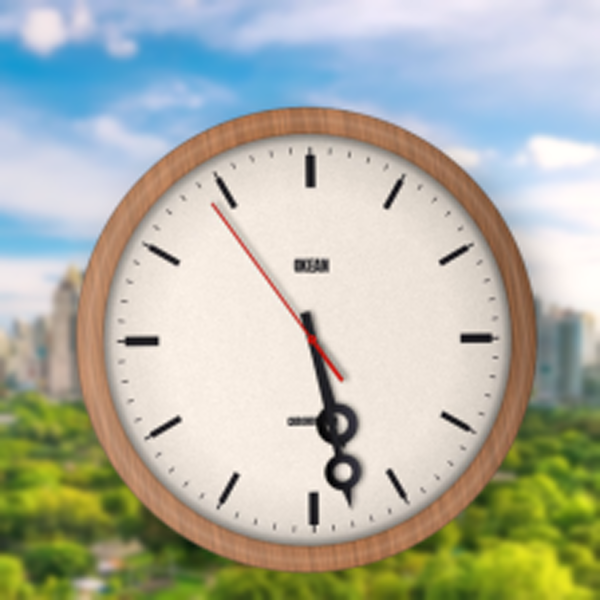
5:27:54
